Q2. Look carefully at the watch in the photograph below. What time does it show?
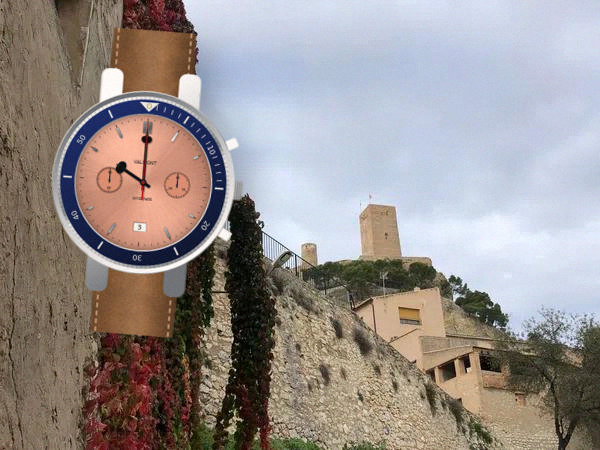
10:00
